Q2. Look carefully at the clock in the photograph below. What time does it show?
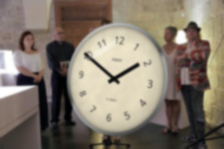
1:50
